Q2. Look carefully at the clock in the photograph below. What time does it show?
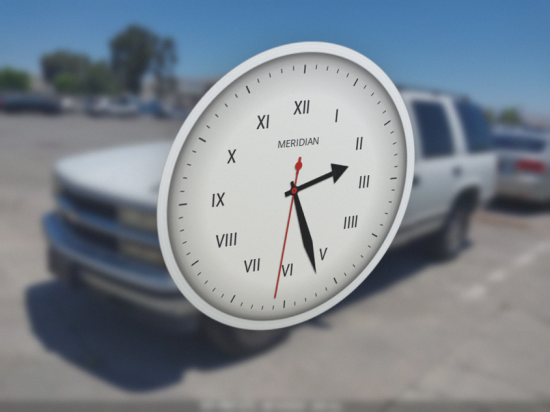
2:26:31
